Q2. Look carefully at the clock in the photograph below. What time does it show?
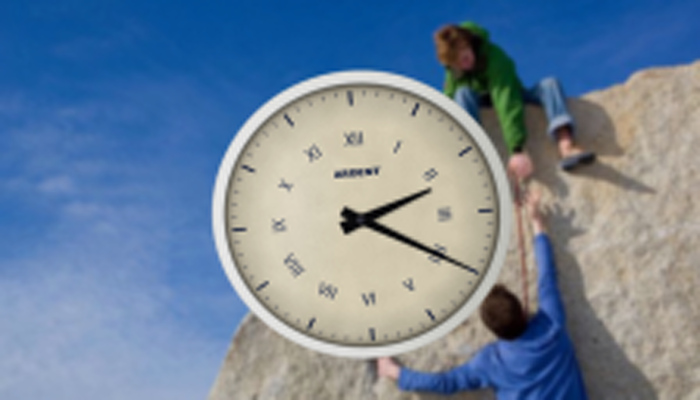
2:20
